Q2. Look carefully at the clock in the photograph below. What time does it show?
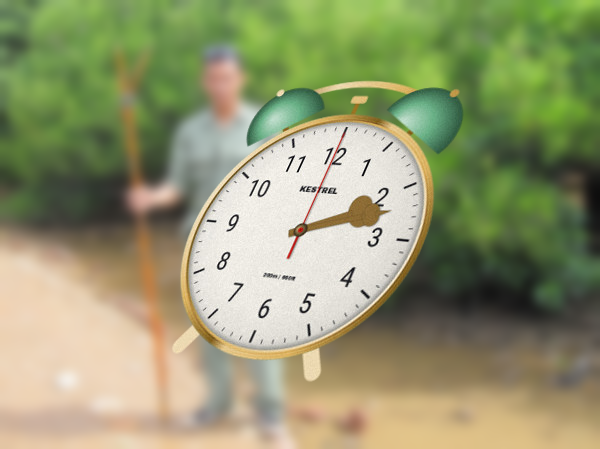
2:12:00
